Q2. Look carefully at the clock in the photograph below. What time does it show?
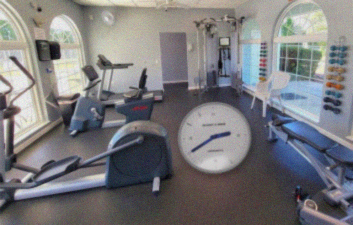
2:40
